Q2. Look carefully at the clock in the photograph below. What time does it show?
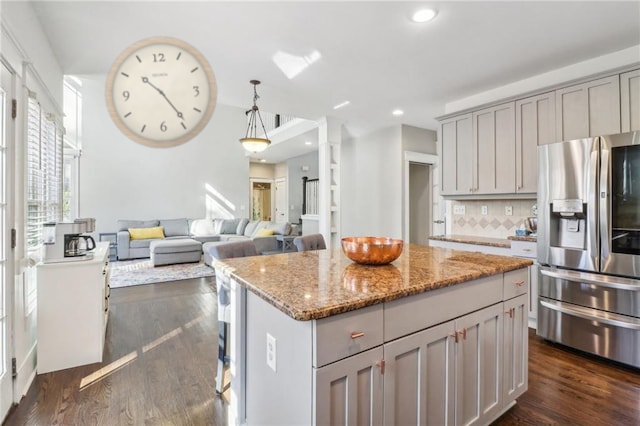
10:24
